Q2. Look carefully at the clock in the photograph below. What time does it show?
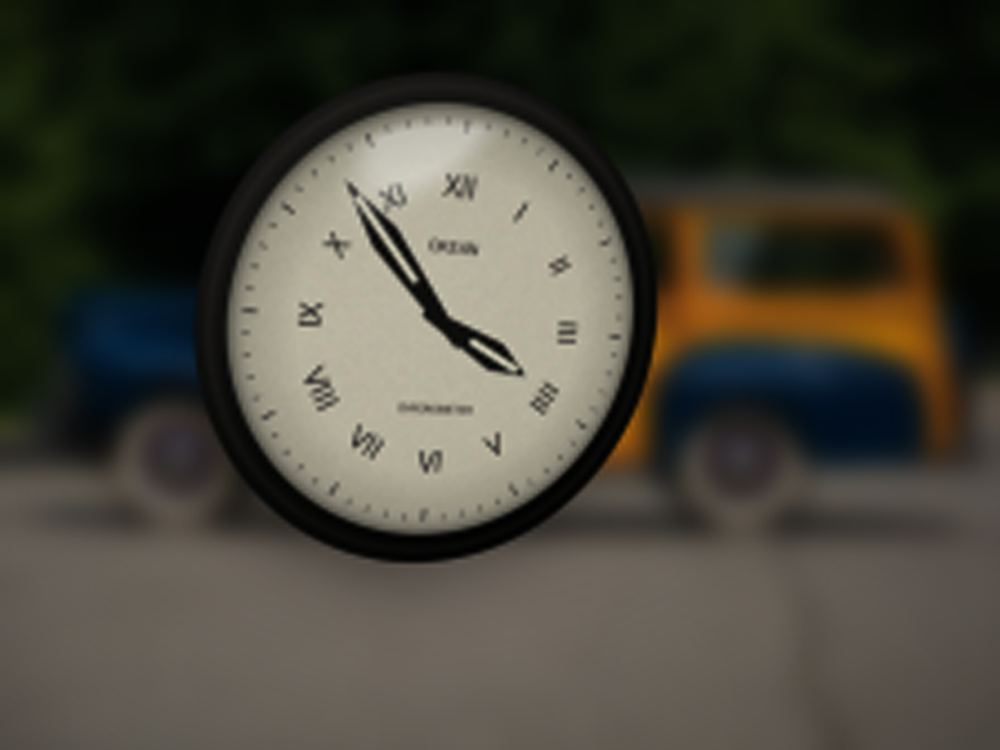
3:53
